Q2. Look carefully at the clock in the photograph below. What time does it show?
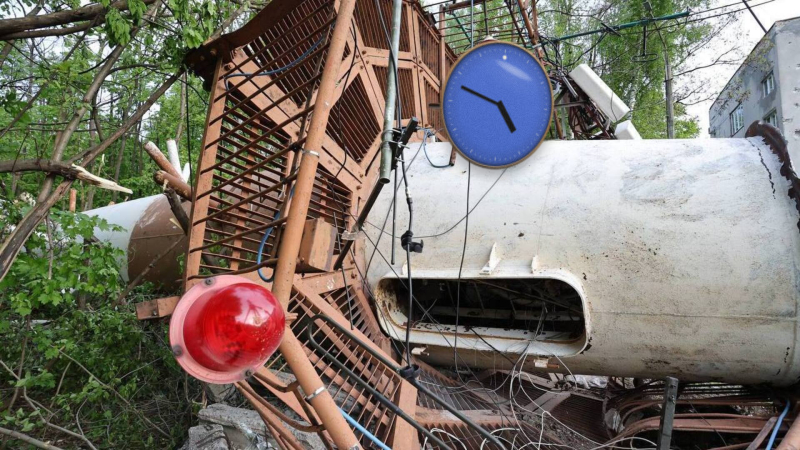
4:48
